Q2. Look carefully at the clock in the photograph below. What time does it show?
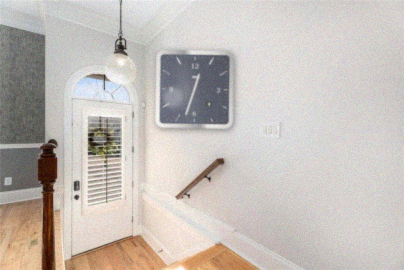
12:33
